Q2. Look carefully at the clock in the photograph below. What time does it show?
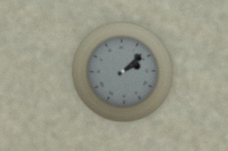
2:08
